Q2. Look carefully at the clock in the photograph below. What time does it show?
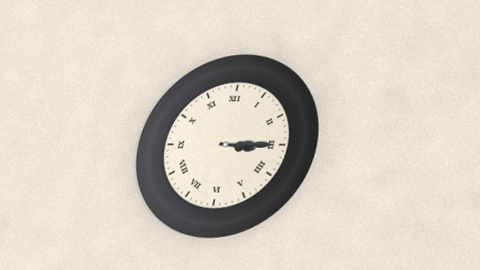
3:15
